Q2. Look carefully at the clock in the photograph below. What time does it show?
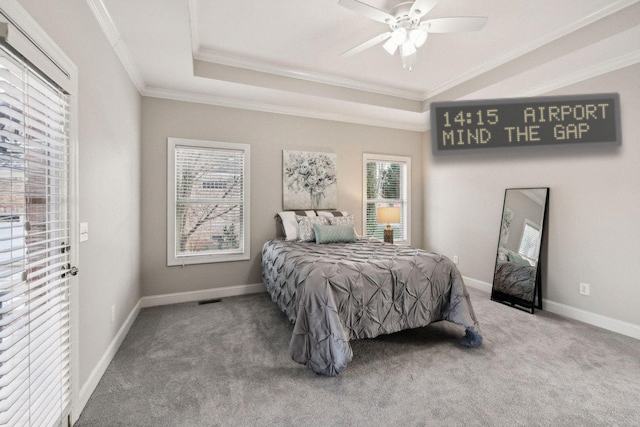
14:15
